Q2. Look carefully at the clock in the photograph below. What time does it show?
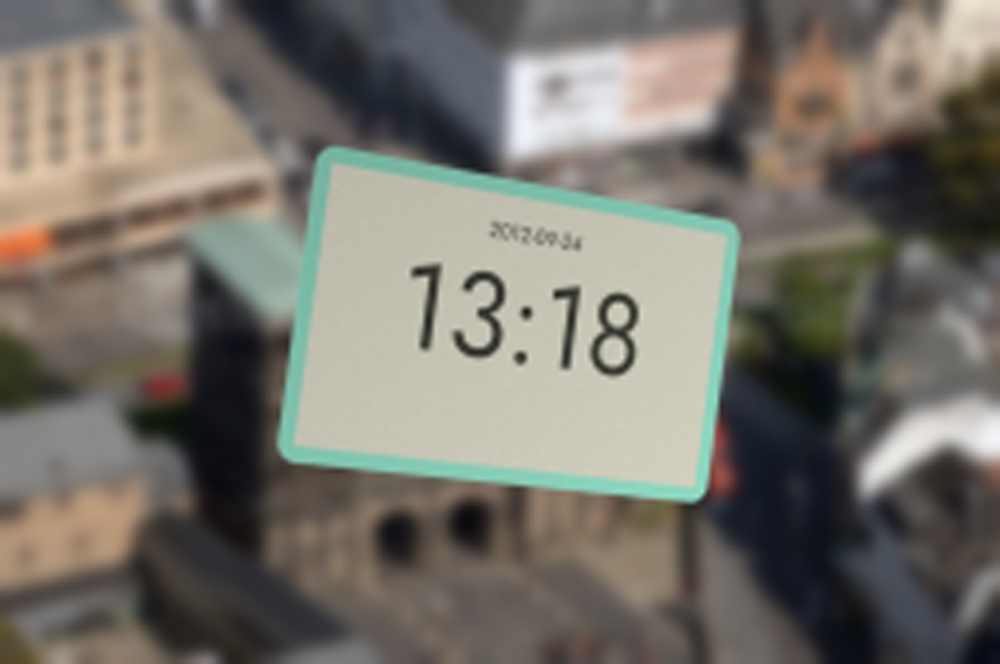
13:18
